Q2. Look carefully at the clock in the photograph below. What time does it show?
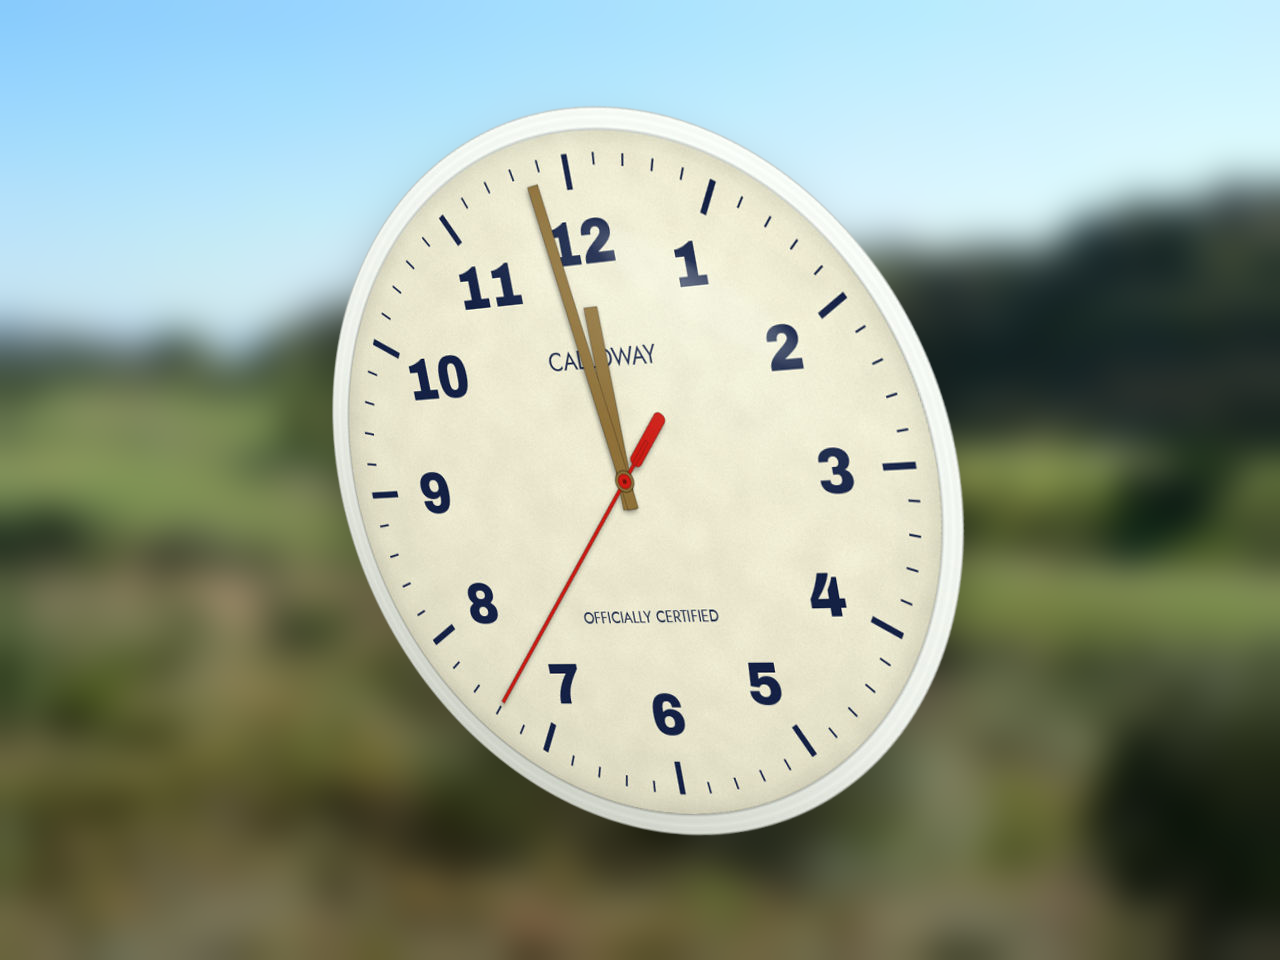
11:58:37
